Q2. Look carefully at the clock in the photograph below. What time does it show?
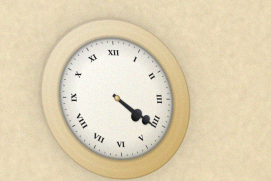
4:21
